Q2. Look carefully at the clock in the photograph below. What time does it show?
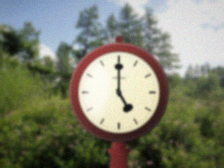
5:00
